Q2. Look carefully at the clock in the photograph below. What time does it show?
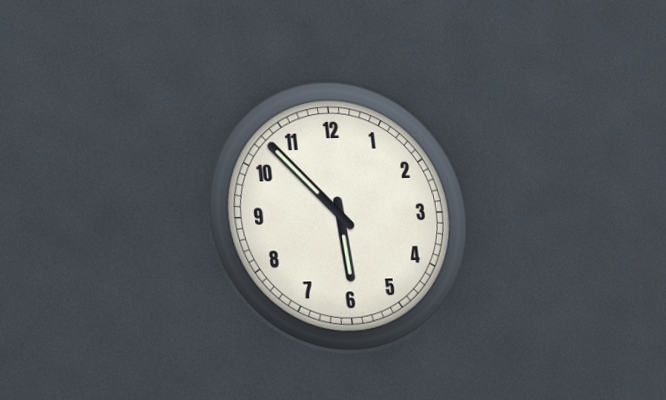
5:53
